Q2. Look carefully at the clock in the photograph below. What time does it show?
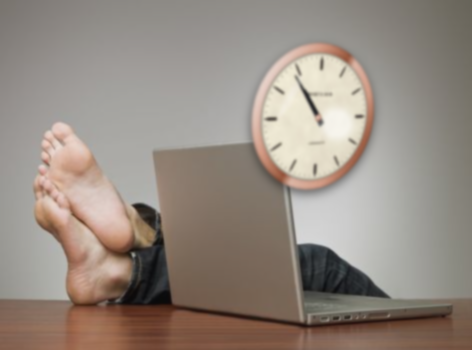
10:54
